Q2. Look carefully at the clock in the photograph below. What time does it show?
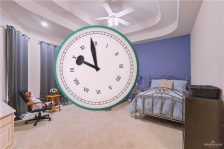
9:59
